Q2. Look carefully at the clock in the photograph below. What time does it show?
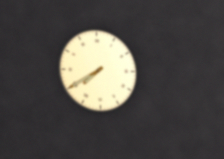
7:40
